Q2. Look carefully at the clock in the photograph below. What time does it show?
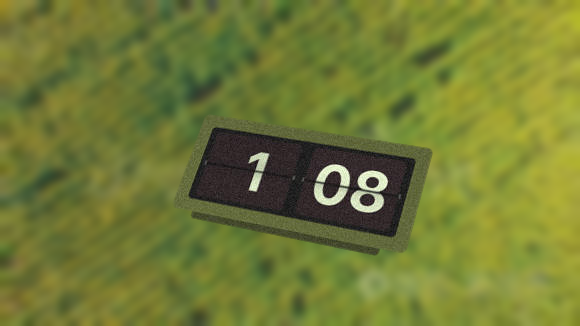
1:08
